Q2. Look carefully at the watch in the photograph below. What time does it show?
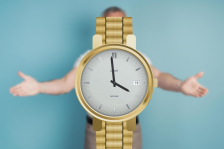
3:59
